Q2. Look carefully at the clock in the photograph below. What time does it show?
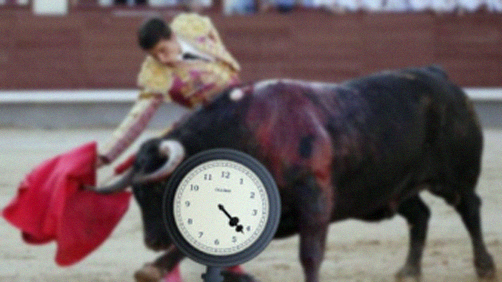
4:22
